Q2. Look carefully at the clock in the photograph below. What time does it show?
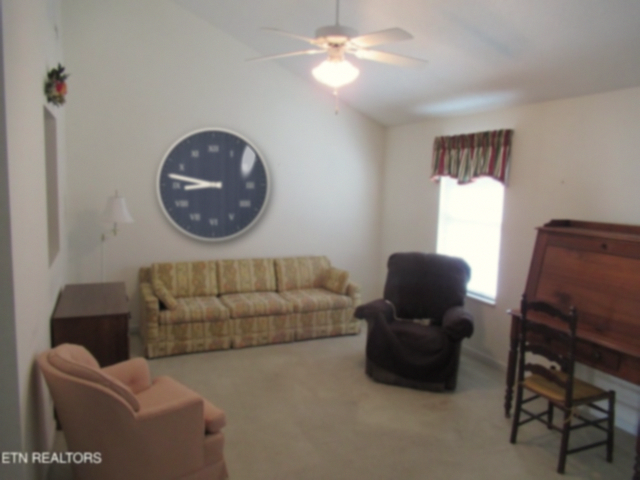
8:47
